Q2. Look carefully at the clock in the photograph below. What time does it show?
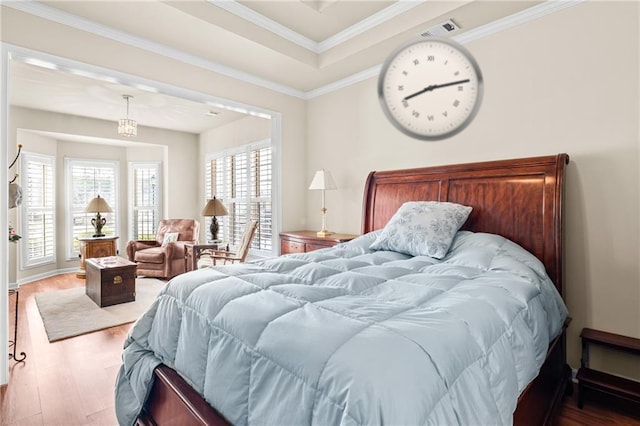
8:13
